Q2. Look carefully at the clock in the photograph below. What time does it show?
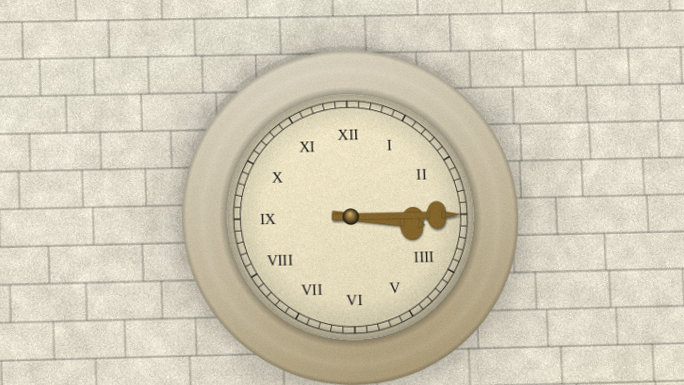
3:15
